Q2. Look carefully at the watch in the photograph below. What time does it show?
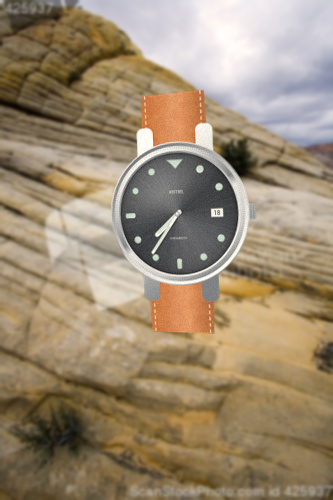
7:36
